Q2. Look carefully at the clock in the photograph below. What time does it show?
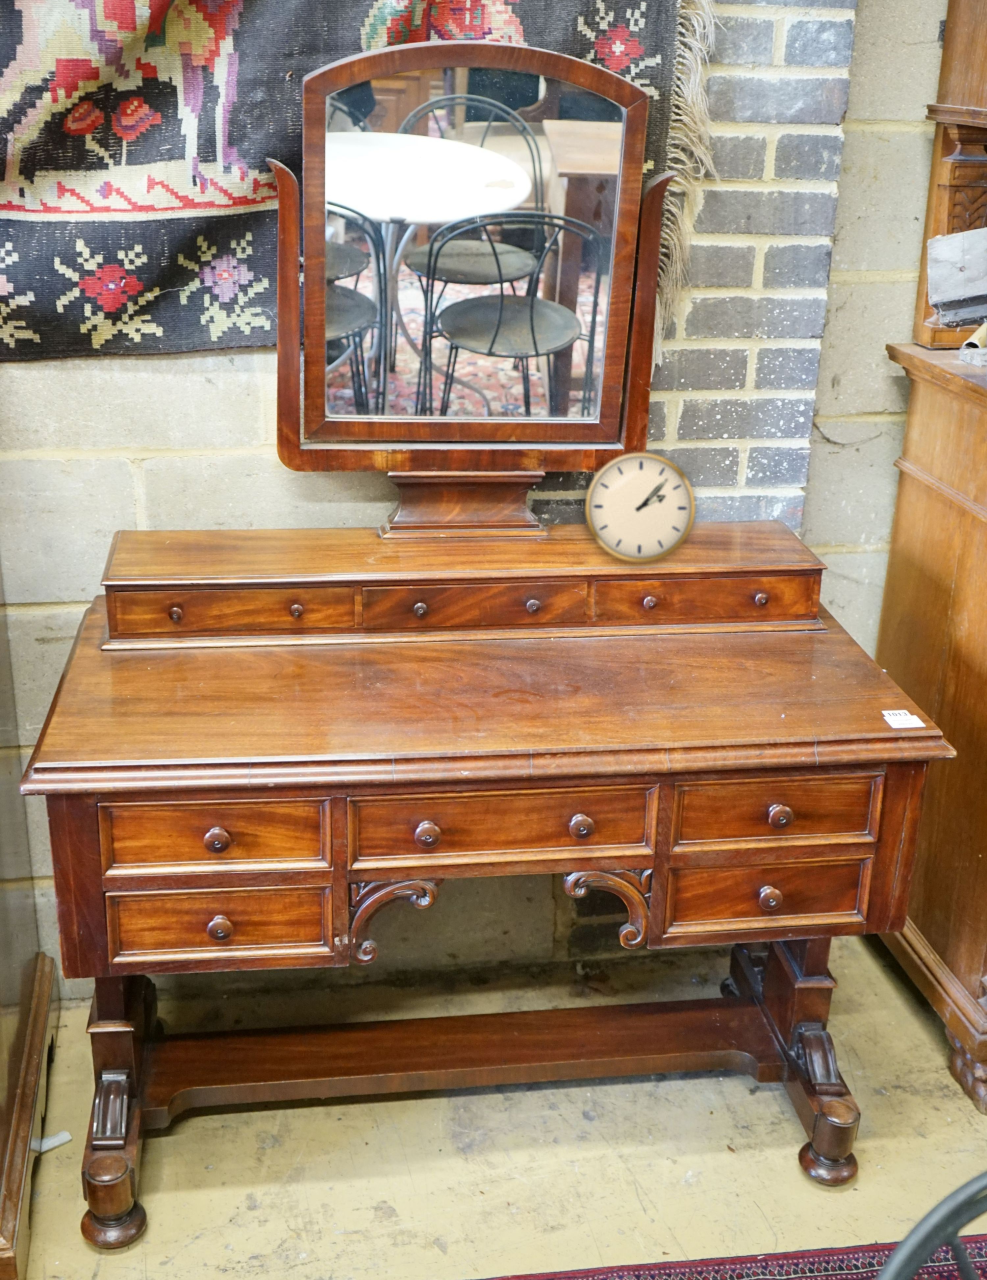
2:07
